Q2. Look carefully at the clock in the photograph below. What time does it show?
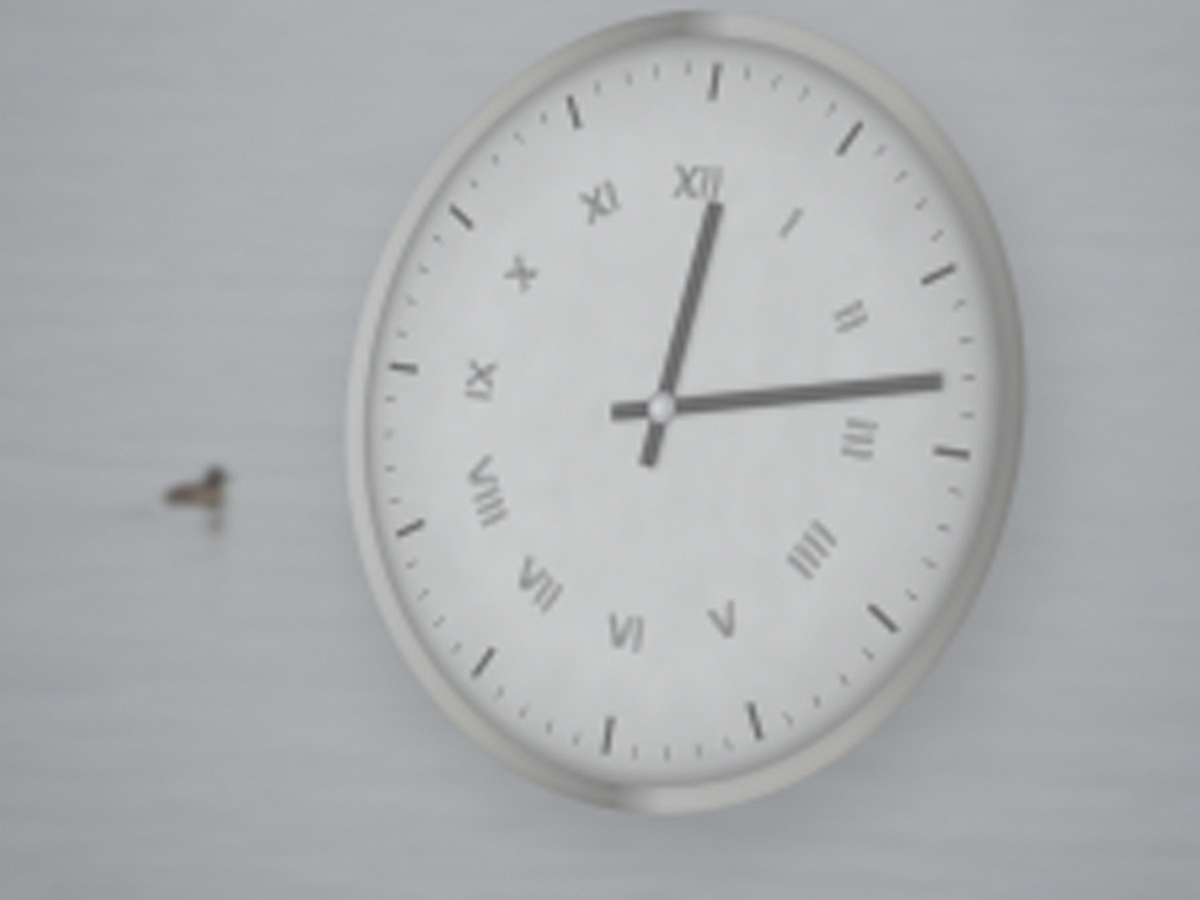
12:13
